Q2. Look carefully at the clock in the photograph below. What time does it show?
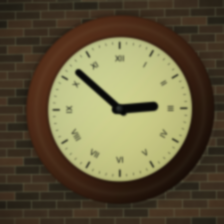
2:52
